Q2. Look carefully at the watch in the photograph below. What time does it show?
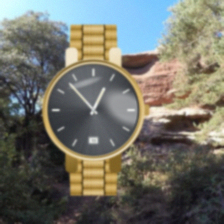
12:53
